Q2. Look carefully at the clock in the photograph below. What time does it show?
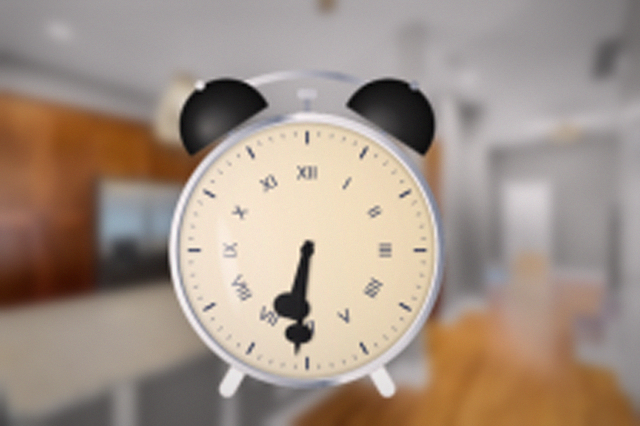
6:31
